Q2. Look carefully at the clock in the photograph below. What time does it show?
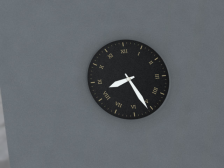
8:26
